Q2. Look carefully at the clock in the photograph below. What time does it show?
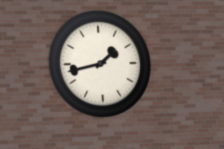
1:43
